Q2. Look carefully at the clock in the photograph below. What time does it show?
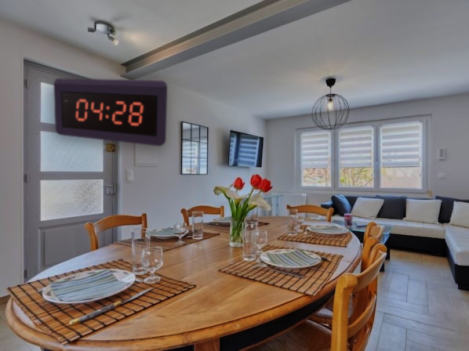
4:28
